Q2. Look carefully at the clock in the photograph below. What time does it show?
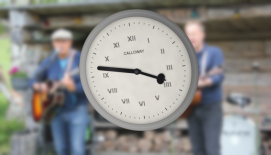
3:47
